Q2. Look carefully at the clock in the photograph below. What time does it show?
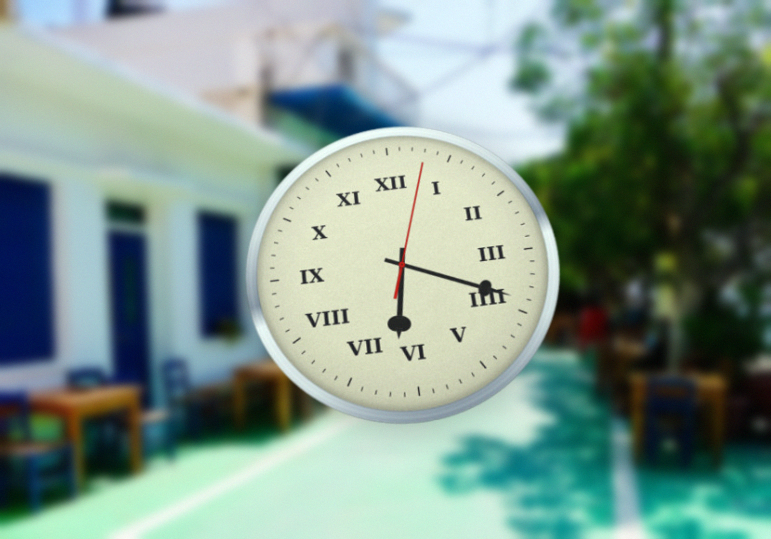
6:19:03
